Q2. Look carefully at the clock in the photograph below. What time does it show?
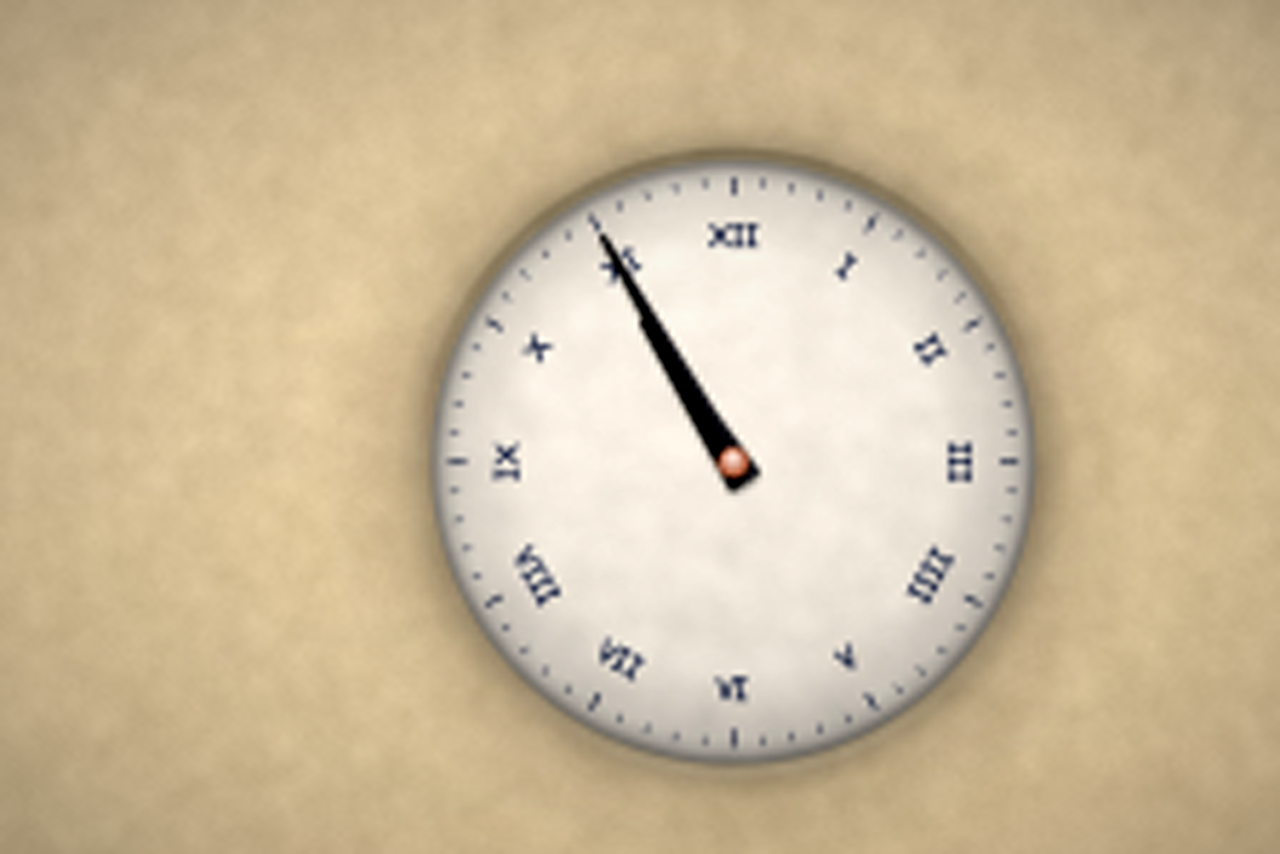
10:55
